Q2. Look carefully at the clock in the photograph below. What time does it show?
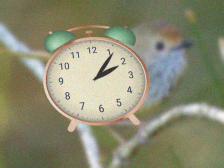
2:06
